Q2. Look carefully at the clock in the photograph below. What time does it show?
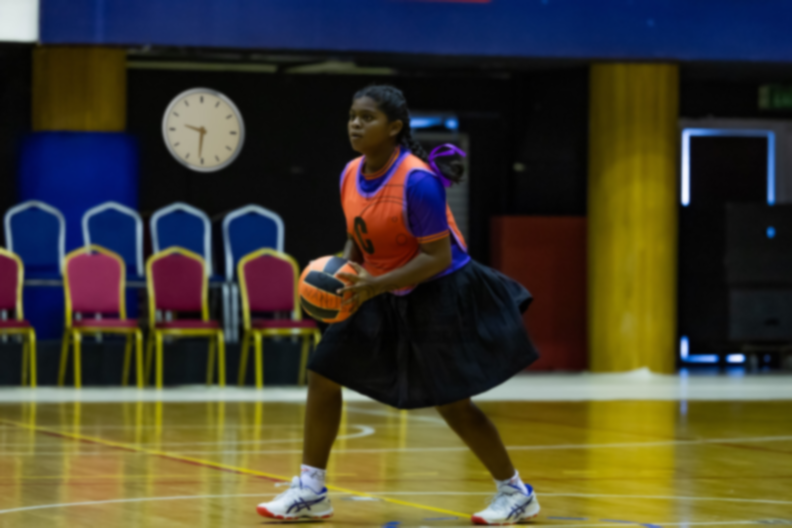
9:31
